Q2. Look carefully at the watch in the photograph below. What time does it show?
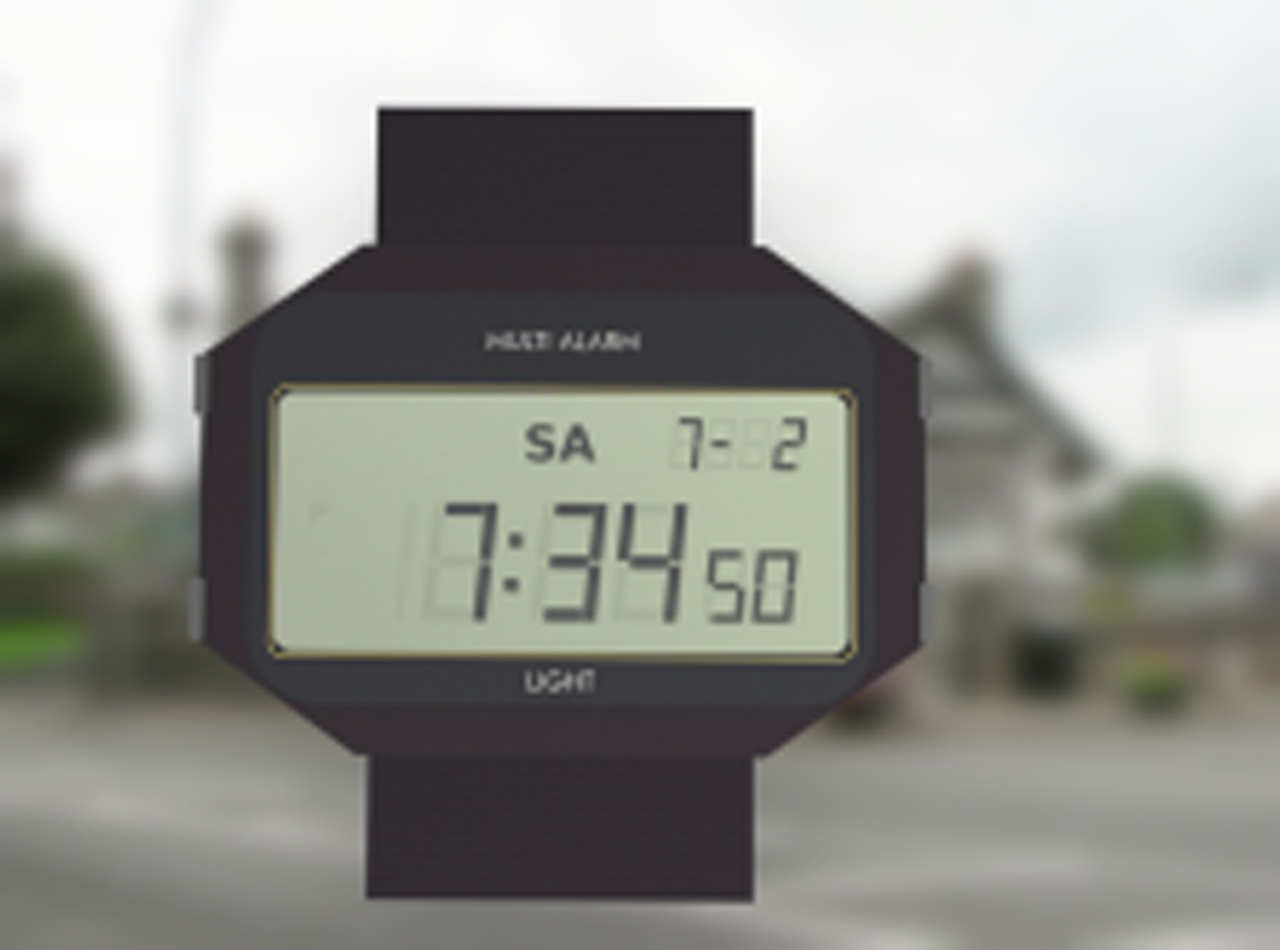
7:34:50
